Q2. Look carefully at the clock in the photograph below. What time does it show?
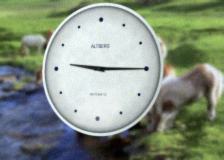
9:15
